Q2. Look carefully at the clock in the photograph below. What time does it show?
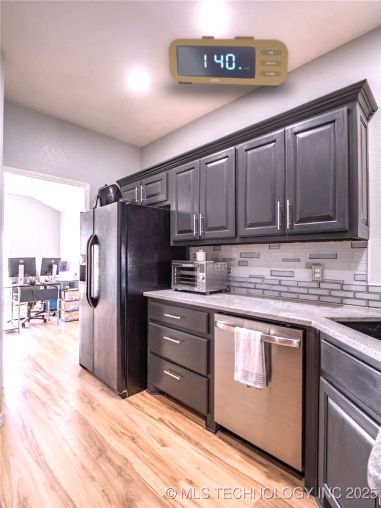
1:40
